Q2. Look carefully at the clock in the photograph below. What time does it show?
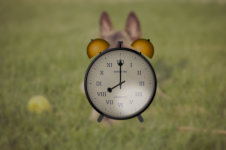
8:00
